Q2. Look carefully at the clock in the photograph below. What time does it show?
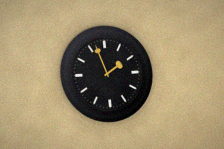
1:57
